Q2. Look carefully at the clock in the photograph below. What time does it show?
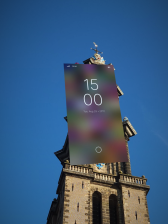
15:00
